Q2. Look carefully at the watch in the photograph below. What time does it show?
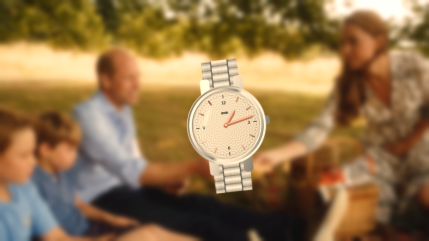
1:13
